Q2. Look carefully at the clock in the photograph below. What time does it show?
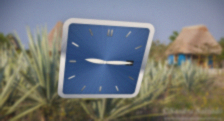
9:15
